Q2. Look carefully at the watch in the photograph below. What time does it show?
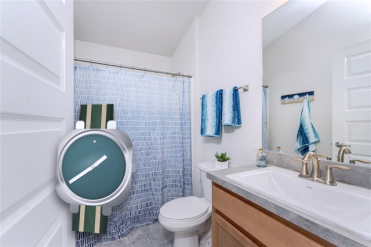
1:39
